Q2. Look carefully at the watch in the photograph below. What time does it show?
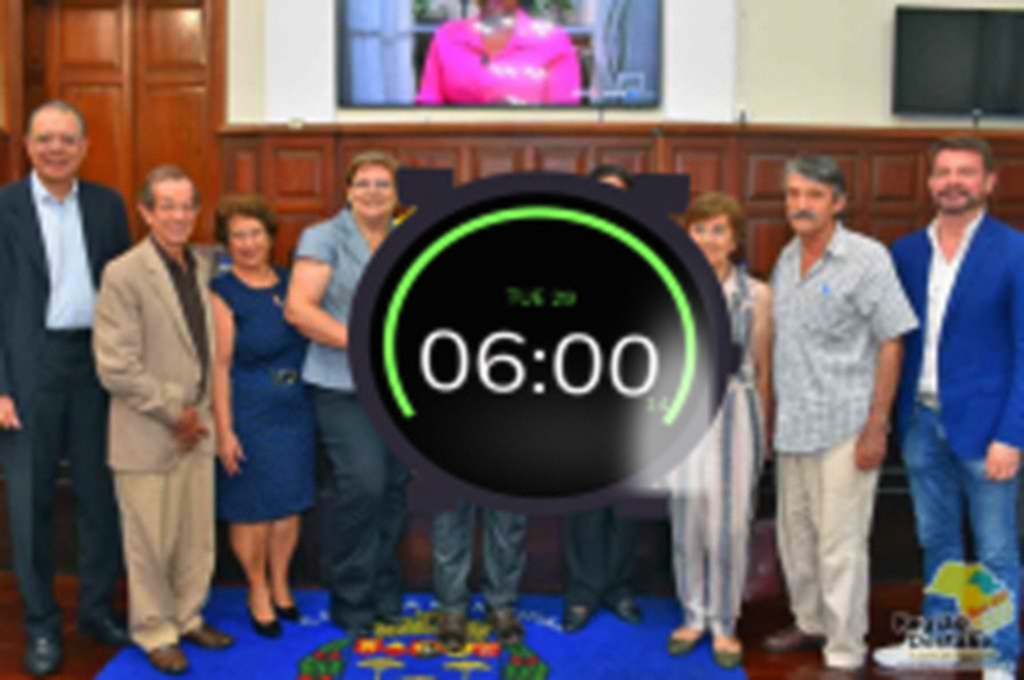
6:00
